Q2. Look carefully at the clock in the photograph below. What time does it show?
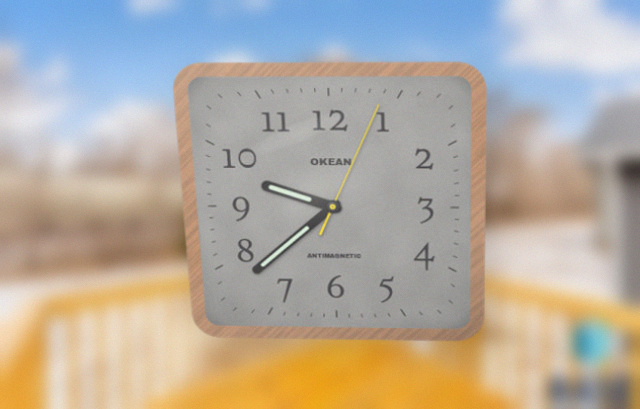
9:38:04
